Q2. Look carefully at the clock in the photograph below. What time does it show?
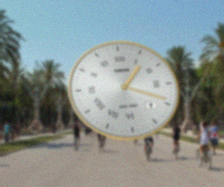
1:19
